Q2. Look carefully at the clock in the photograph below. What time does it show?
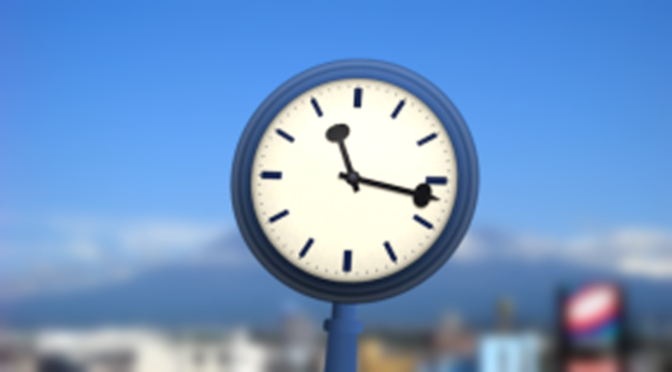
11:17
